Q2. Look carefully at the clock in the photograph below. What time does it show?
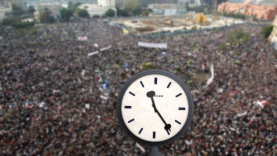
11:24
